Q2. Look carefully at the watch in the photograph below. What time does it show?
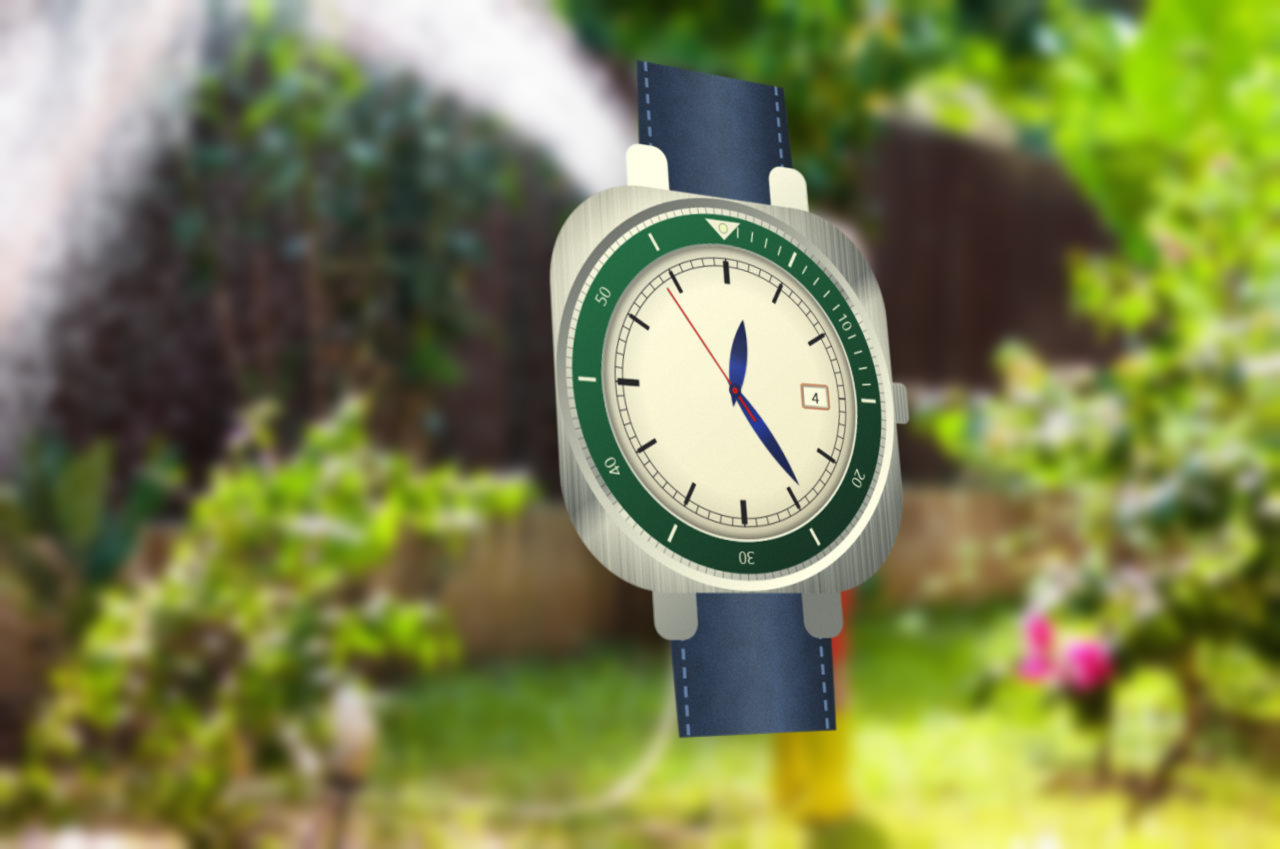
12:23:54
